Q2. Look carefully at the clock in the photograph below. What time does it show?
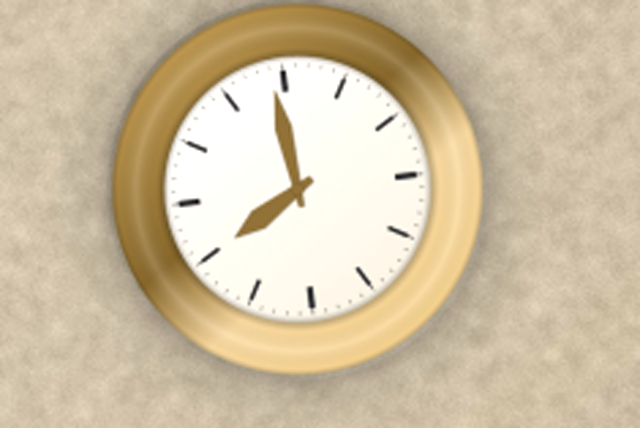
7:59
